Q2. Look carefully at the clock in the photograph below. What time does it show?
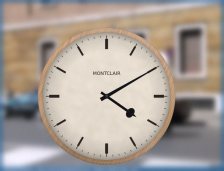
4:10
